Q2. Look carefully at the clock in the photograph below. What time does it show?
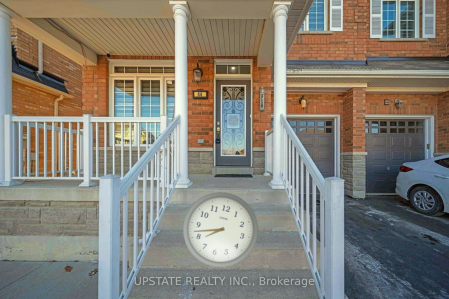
7:42
